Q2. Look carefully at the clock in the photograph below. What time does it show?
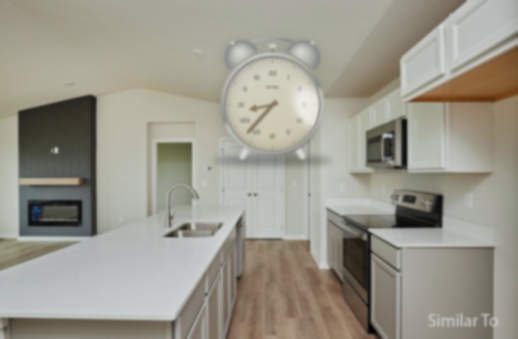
8:37
